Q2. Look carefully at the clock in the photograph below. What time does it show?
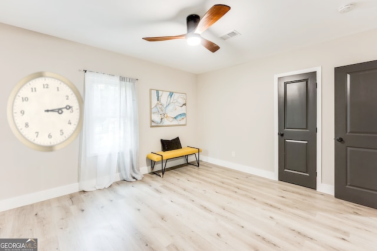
3:14
